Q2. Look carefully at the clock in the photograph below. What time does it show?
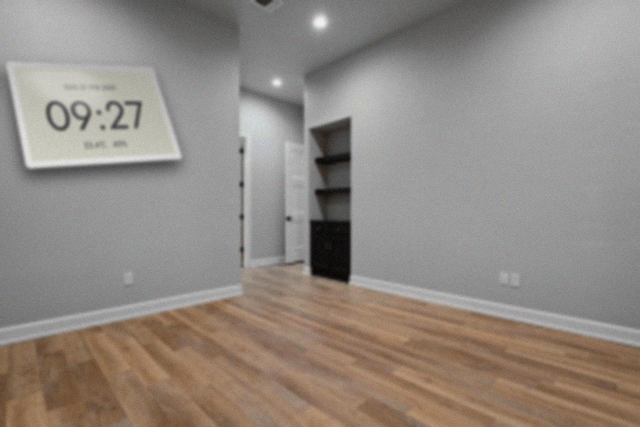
9:27
